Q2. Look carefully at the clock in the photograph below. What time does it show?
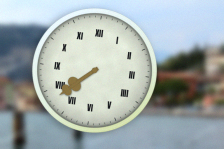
7:38
